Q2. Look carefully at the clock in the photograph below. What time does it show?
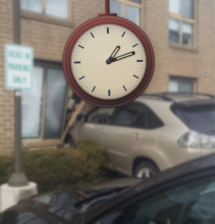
1:12
